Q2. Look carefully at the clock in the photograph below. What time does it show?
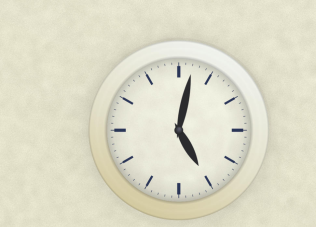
5:02
